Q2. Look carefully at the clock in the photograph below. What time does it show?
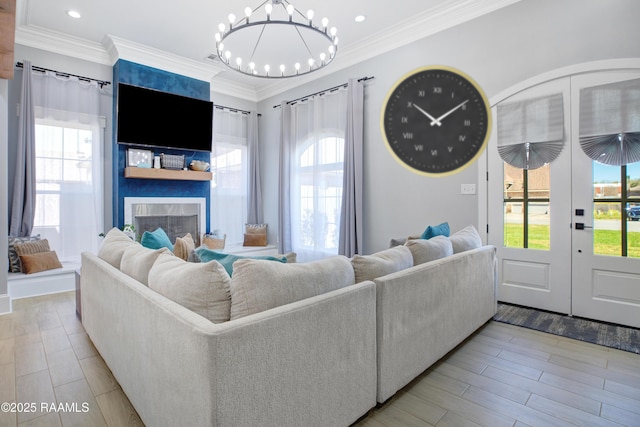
10:09
